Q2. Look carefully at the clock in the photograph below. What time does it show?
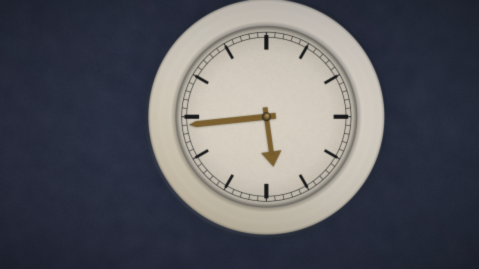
5:44
